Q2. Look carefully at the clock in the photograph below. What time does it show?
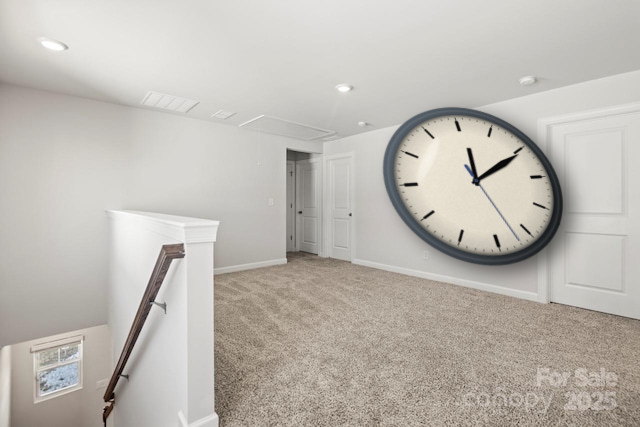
12:10:27
